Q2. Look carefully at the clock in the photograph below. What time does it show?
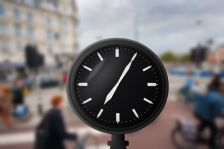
7:05
